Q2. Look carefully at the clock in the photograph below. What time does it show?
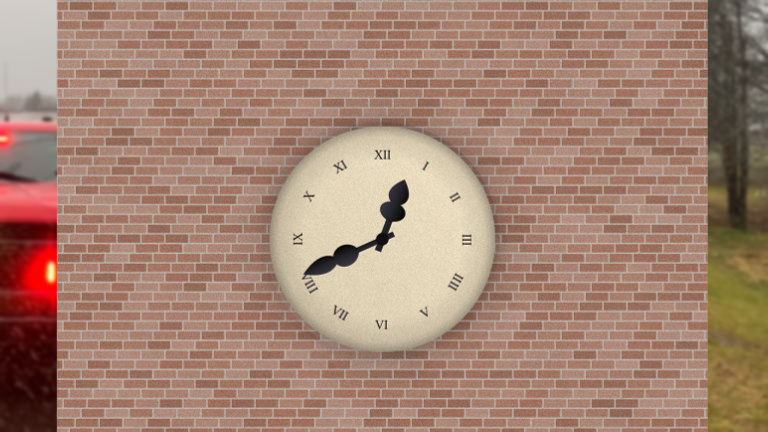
12:41
